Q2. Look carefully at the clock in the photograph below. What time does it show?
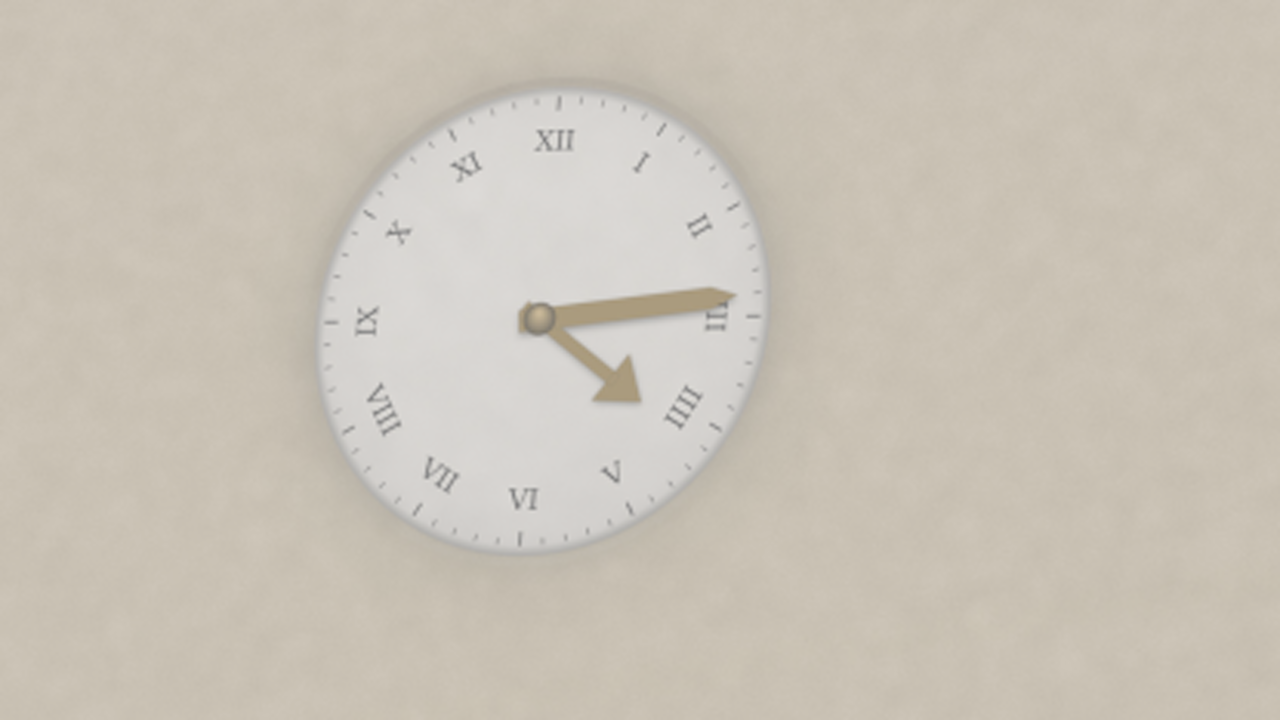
4:14
